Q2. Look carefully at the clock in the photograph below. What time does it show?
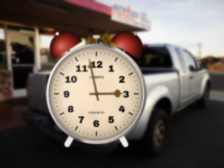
2:58
